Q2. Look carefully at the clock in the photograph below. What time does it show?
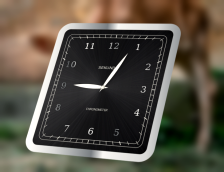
9:04
